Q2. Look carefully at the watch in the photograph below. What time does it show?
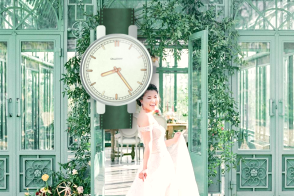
8:24
